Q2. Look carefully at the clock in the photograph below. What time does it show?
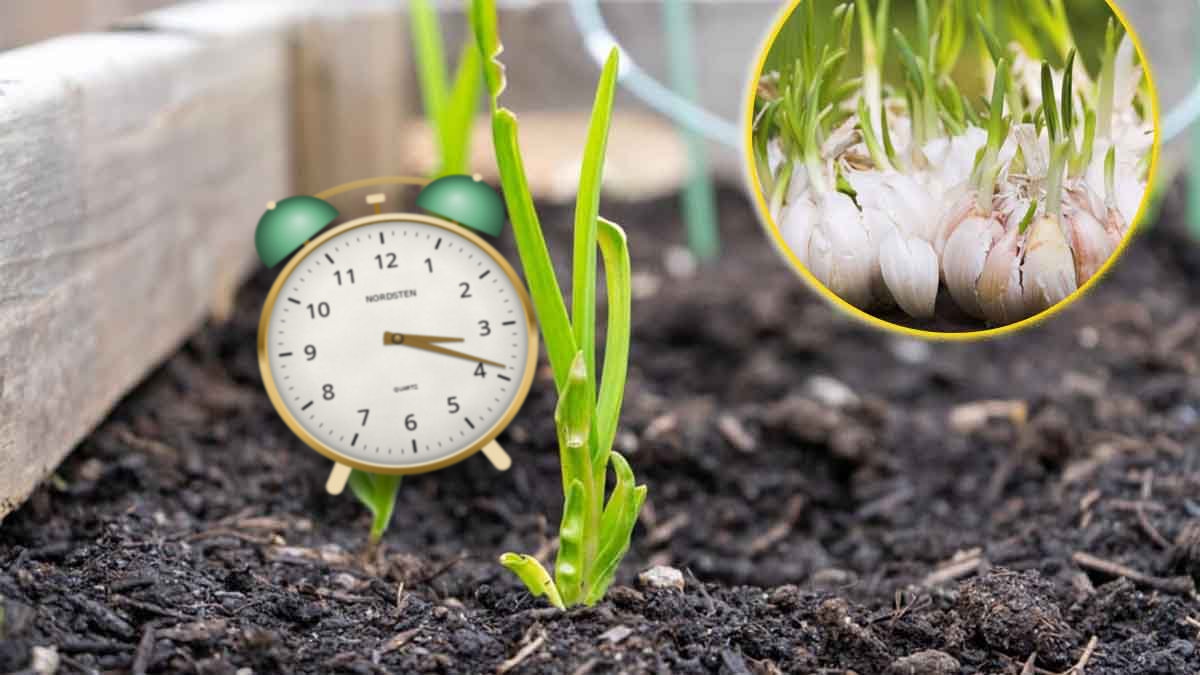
3:19
